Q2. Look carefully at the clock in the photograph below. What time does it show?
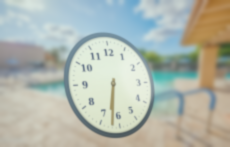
6:32
